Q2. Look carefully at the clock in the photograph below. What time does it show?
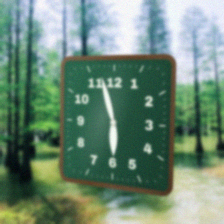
5:57
